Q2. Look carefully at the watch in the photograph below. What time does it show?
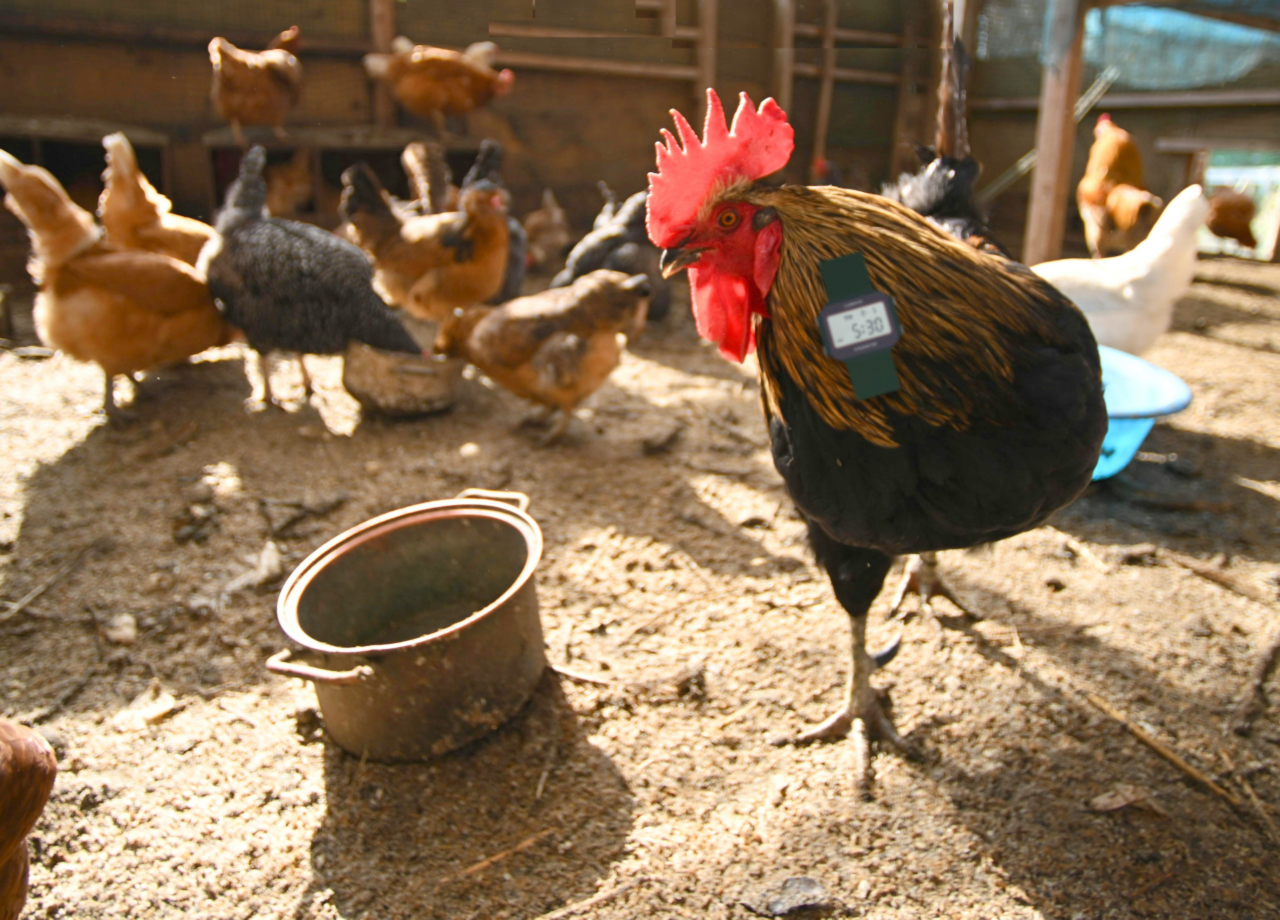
5:30
